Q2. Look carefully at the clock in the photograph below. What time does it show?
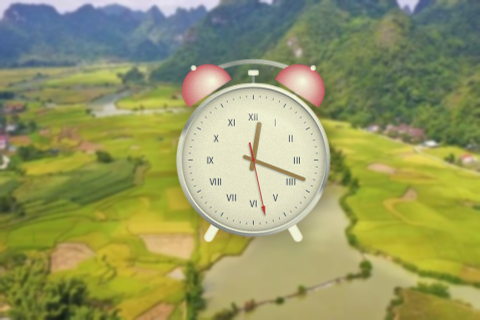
12:18:28
